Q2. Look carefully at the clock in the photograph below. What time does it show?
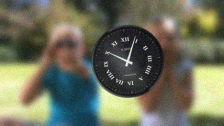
10:04
